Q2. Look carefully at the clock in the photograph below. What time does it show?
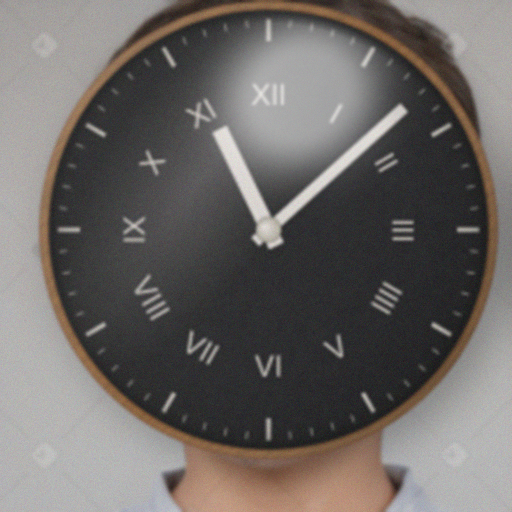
11:08
